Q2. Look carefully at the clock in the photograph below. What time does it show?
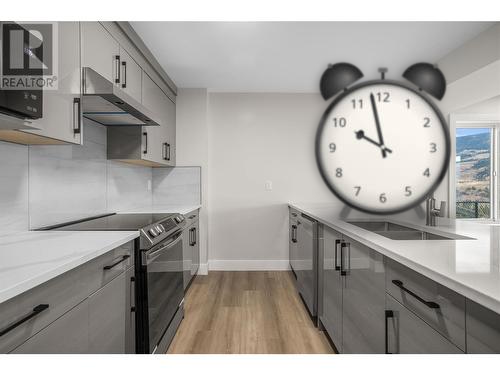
9:58
